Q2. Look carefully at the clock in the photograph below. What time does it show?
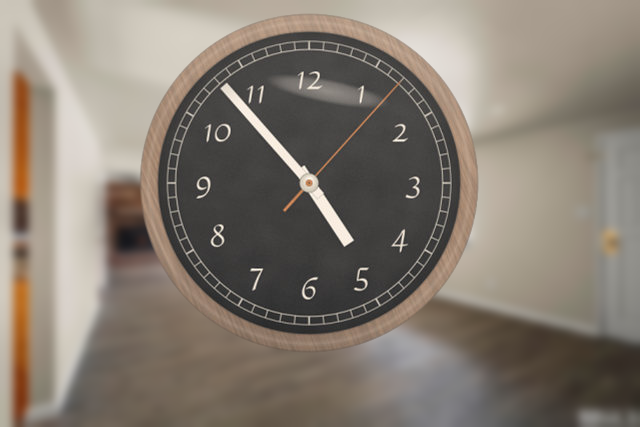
4:53:07
